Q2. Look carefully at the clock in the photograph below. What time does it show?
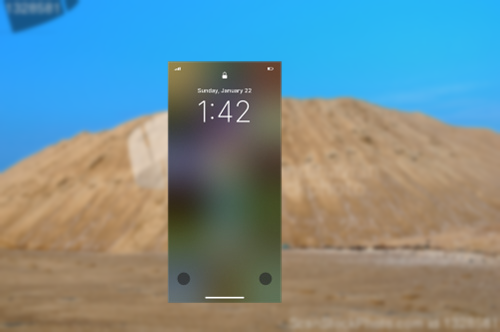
1:42
